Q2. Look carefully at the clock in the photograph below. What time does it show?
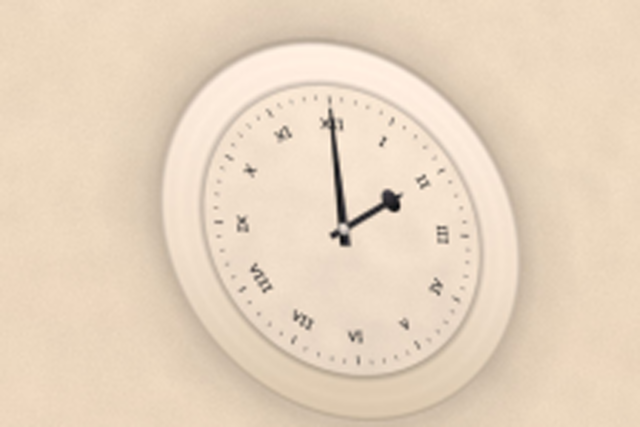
2:00
